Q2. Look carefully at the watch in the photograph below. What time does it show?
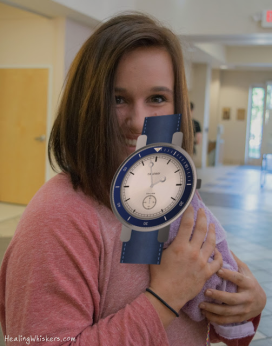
1:58
